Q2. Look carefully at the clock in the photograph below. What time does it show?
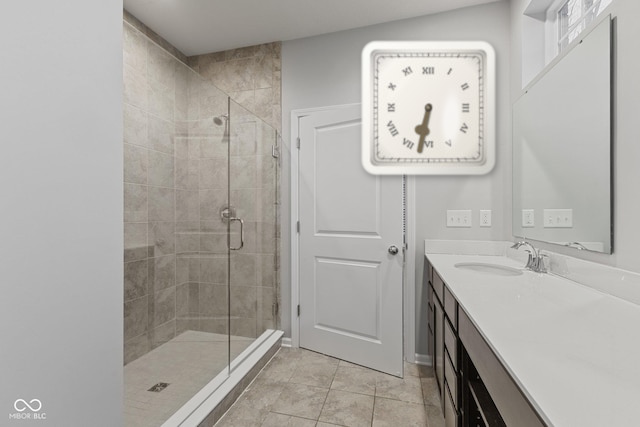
6:32
